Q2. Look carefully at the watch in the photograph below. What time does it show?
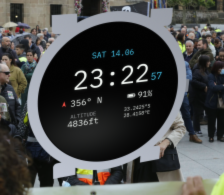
23:22:57
